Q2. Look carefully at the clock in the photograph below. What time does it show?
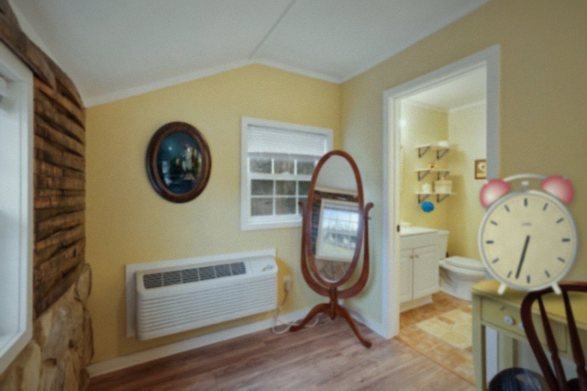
6:33
